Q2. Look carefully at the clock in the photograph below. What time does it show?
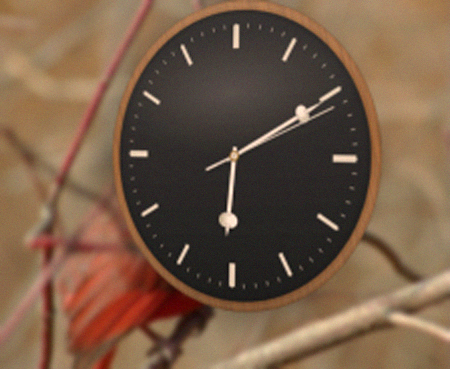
6:10:11
